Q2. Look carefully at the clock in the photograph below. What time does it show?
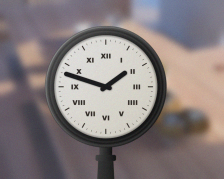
1:48
